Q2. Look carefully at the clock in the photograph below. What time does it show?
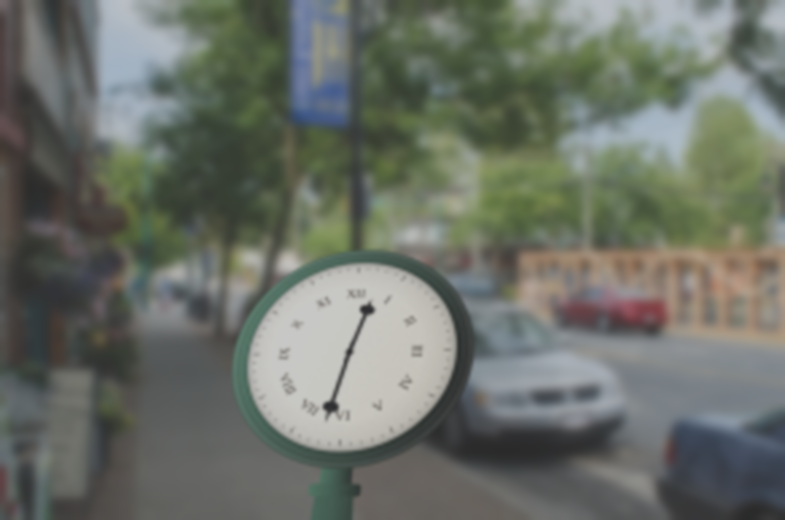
12:32
